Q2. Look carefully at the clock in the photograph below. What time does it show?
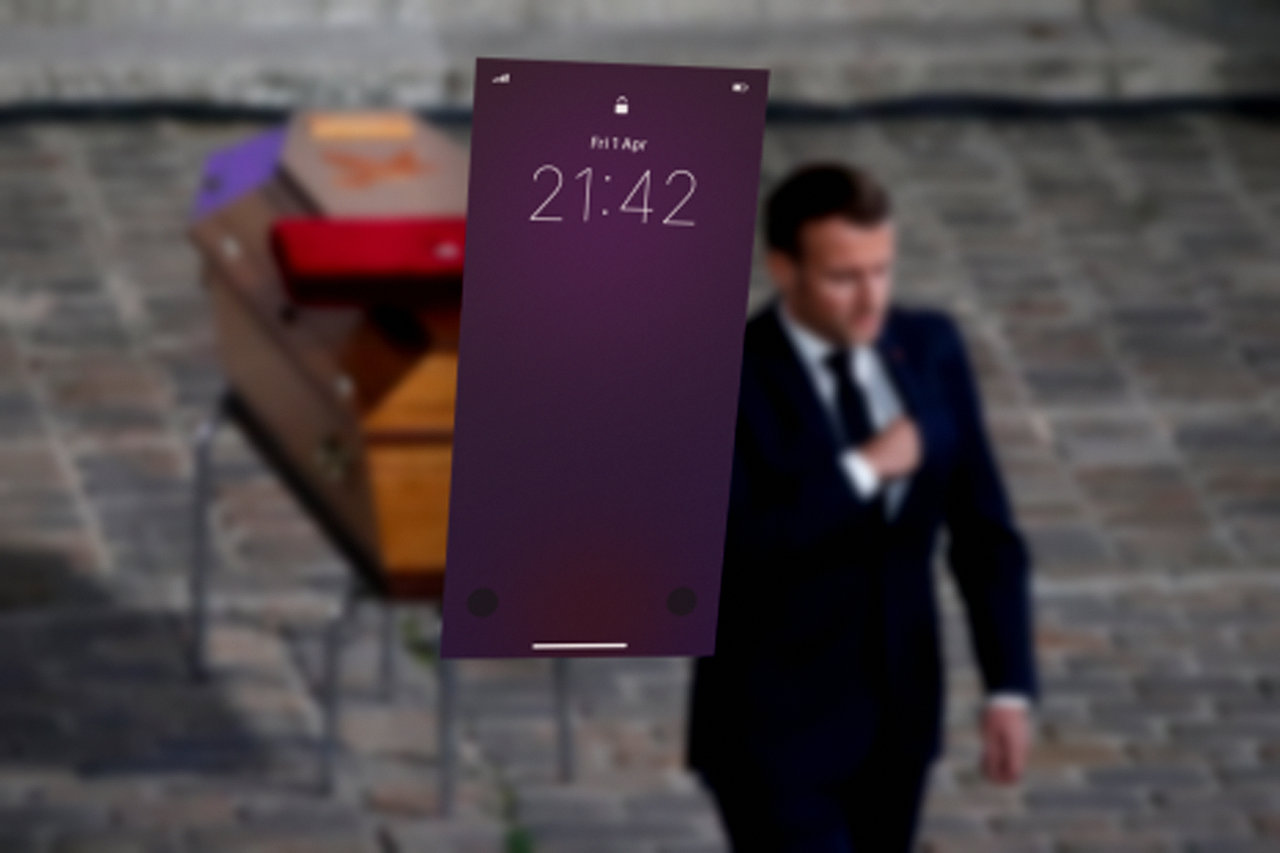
21:42
